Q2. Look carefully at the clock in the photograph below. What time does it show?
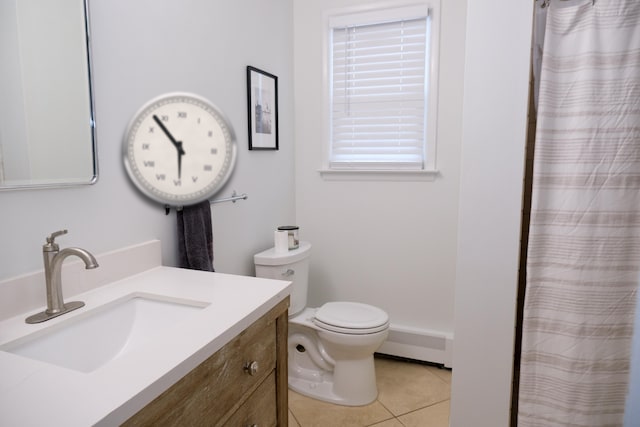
5:53
